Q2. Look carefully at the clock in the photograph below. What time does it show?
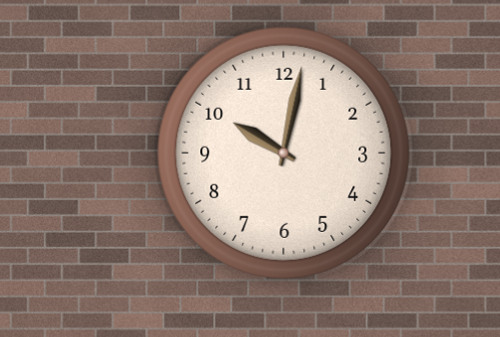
10:02
